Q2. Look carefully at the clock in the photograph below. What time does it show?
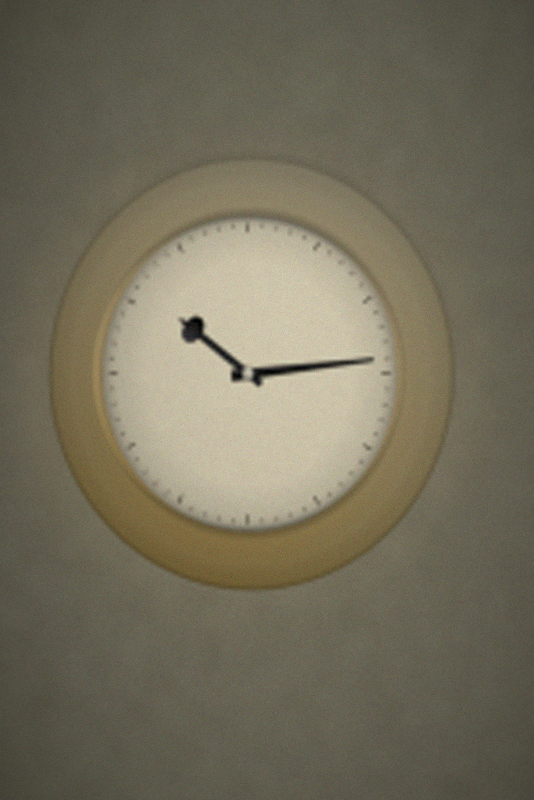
10:14
